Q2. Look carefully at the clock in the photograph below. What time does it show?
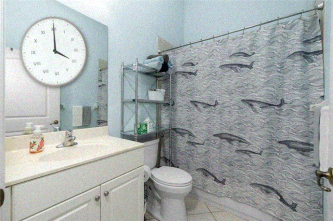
4:00
